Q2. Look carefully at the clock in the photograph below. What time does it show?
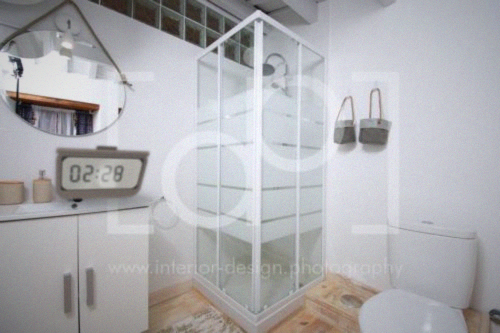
2:28
